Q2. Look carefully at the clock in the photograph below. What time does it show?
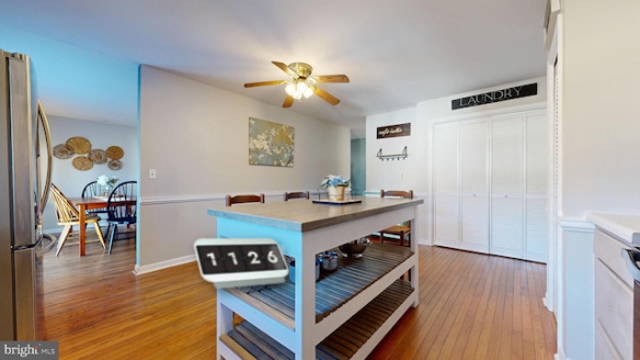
11:26
